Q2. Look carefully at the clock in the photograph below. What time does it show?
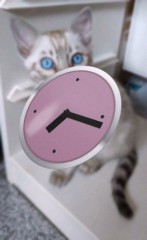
7:17
